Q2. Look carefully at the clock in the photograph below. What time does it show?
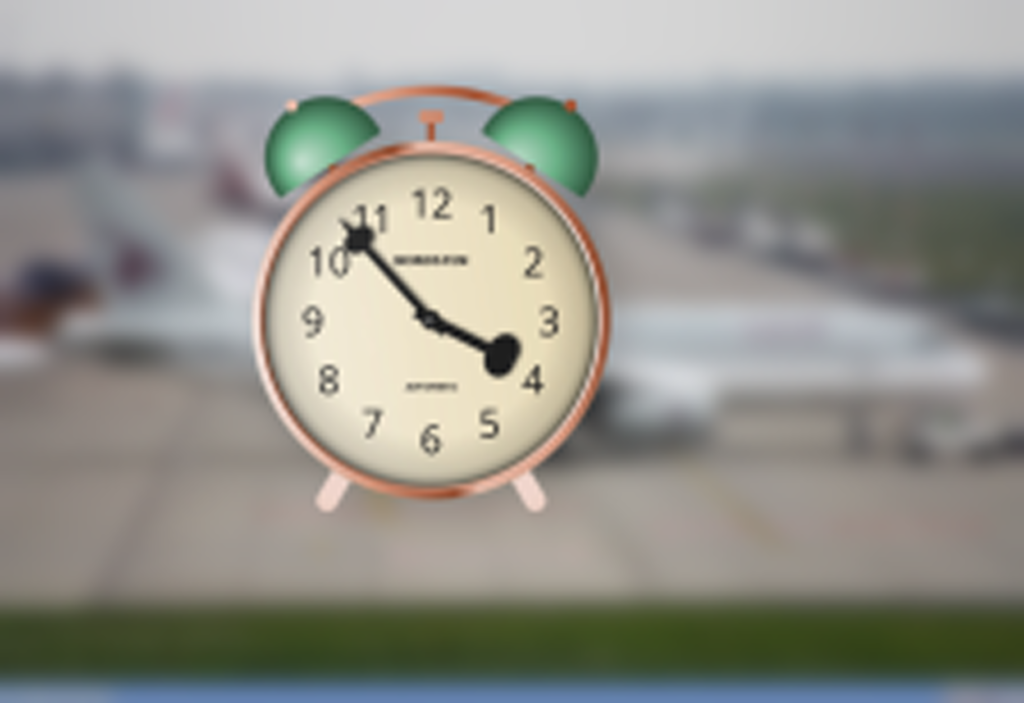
3:53
